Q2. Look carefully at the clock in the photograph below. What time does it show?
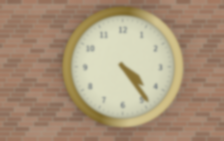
4:24
